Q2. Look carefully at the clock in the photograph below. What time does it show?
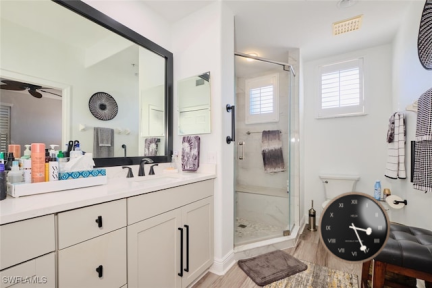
3:26
